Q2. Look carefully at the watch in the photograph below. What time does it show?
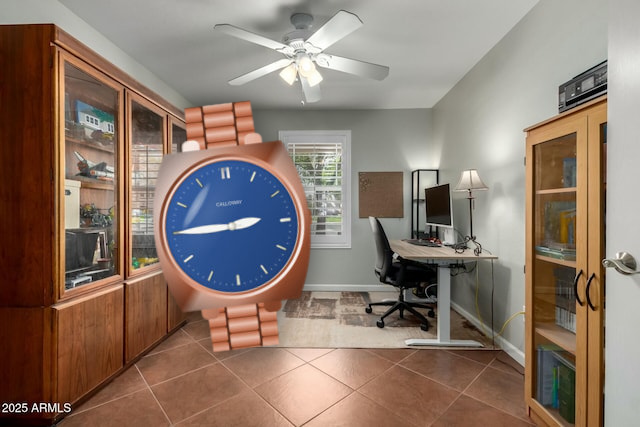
2:45
